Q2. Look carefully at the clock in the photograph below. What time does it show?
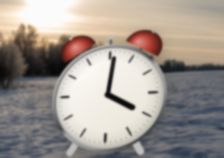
4:01
